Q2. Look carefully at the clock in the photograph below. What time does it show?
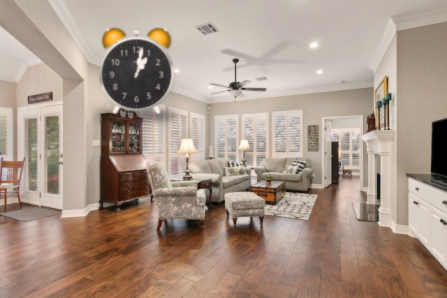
1:02
